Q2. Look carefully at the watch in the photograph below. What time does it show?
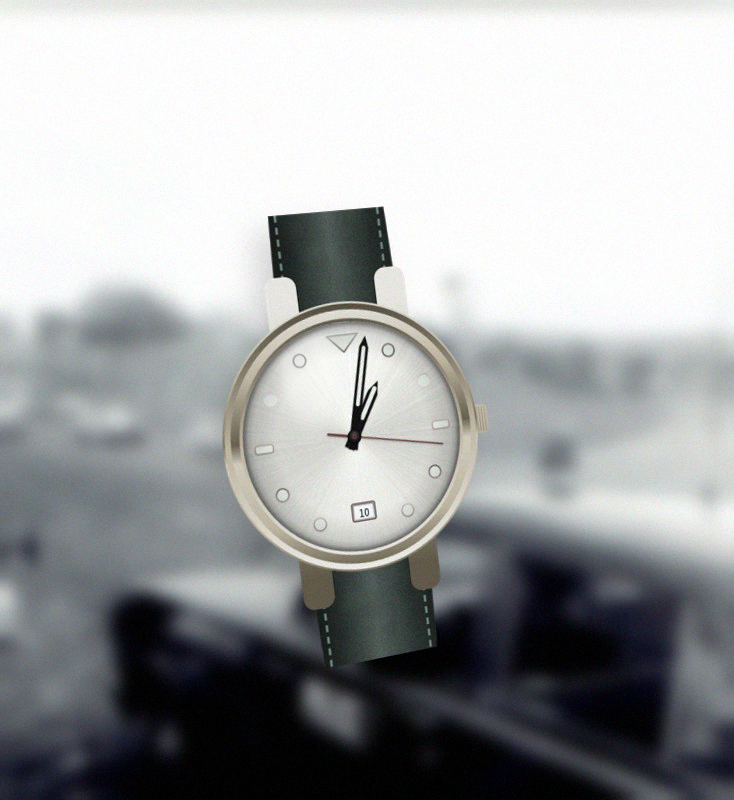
1:02:17
